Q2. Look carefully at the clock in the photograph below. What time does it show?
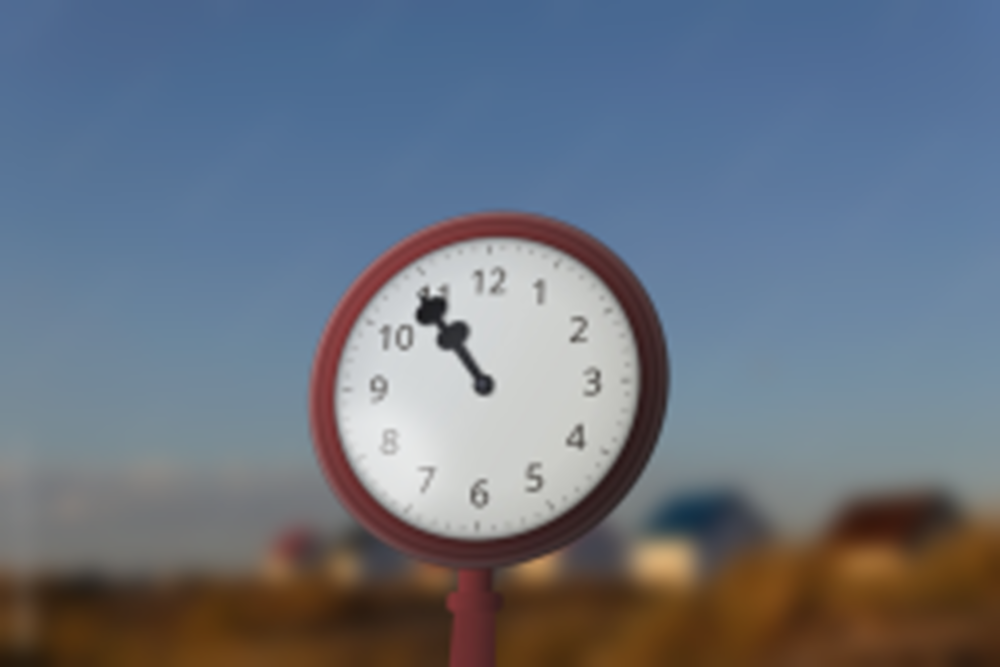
10:54
